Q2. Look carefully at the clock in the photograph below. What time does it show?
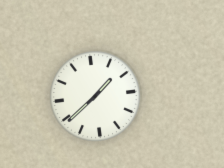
1:39
